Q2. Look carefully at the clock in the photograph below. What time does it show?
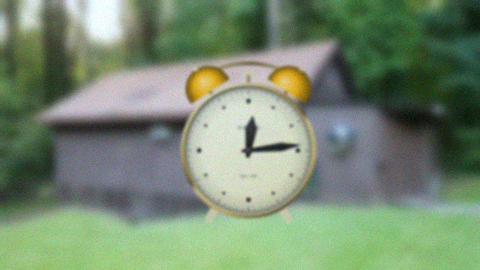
12:14
